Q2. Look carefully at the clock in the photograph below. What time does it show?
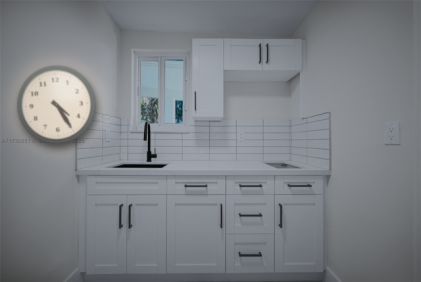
4:25
